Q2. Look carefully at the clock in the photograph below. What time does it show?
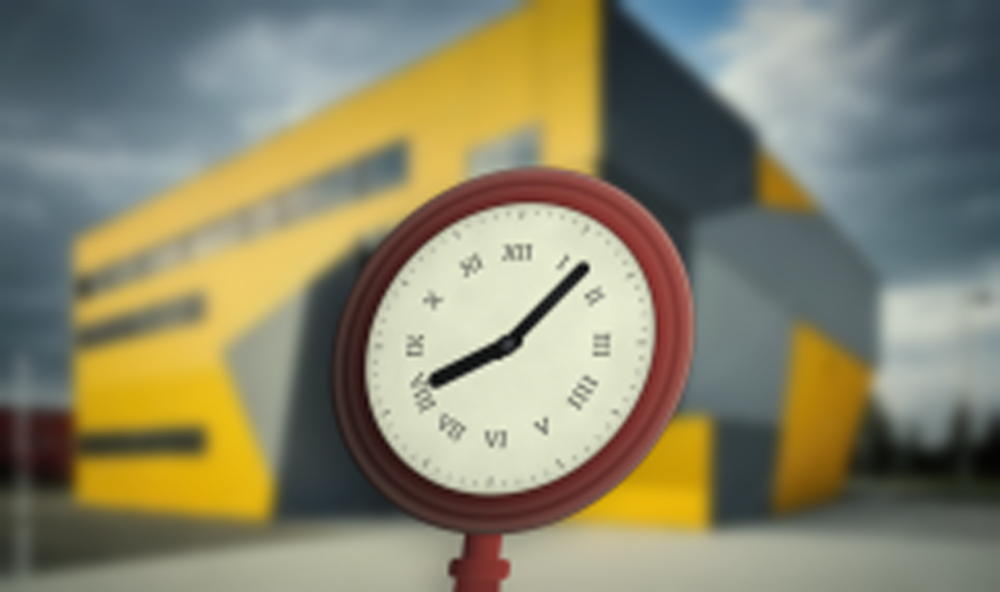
8:07
